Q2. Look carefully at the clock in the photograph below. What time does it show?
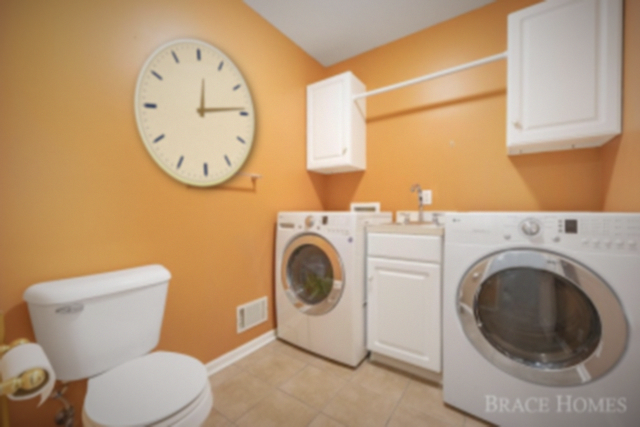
12:14
